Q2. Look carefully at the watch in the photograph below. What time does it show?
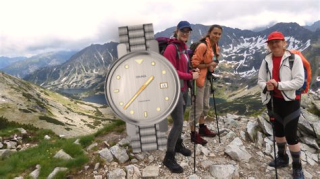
1:38
